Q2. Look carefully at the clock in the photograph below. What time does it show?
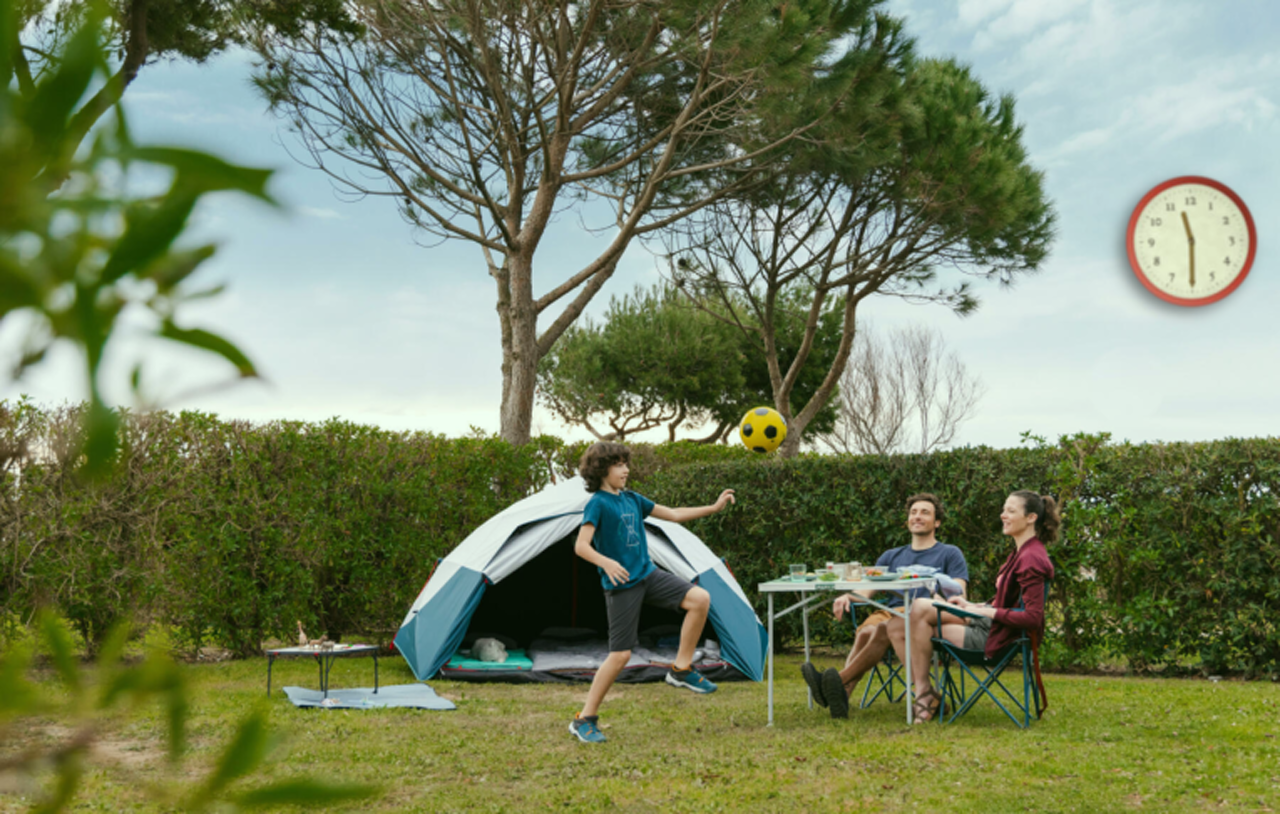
11:30
